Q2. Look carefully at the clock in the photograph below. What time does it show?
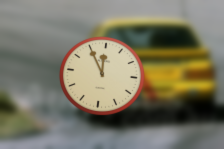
11:55
